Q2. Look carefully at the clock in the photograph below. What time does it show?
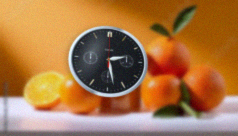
2:28
